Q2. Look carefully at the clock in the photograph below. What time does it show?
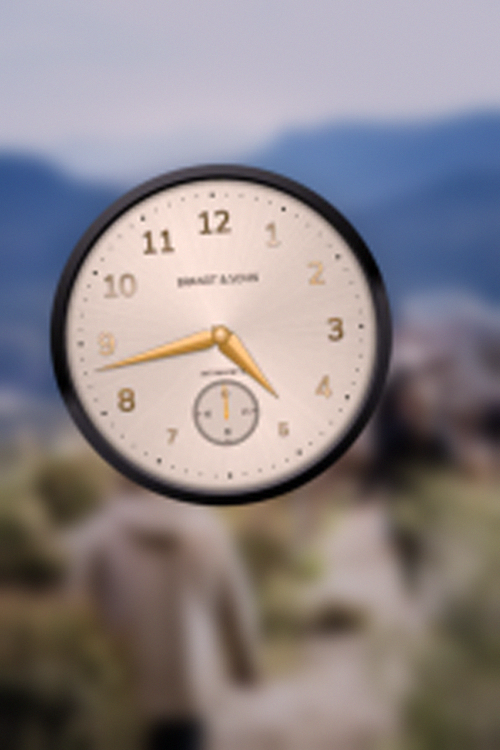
4:43
